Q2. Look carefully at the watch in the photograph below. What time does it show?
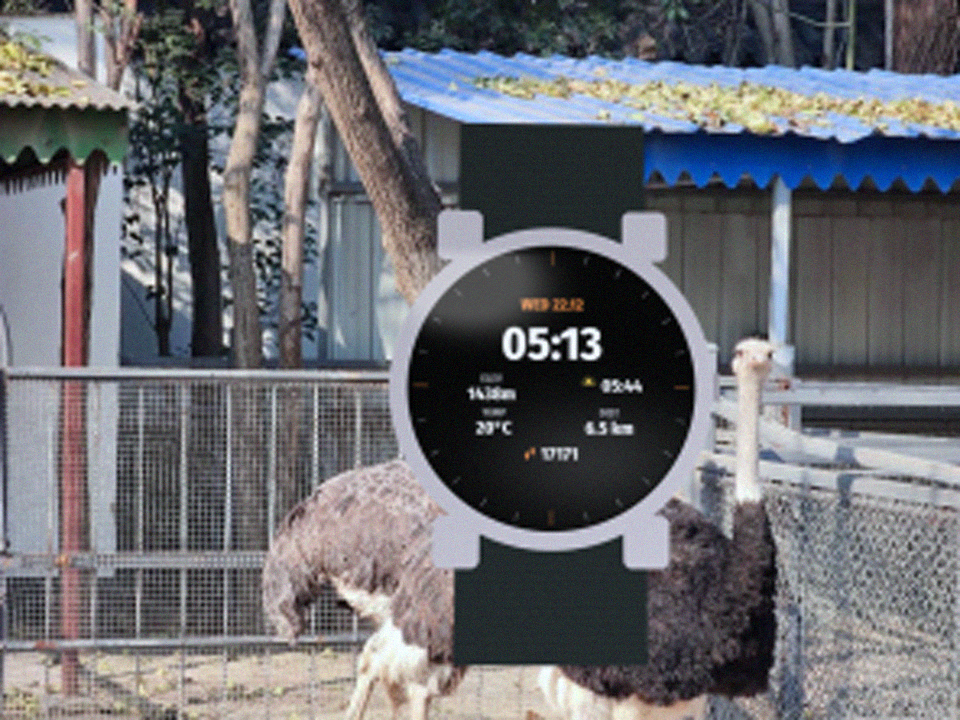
5:13
